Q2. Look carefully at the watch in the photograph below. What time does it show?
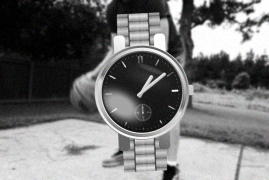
1:09
